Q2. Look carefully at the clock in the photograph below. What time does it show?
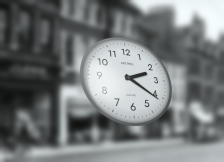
2:21
